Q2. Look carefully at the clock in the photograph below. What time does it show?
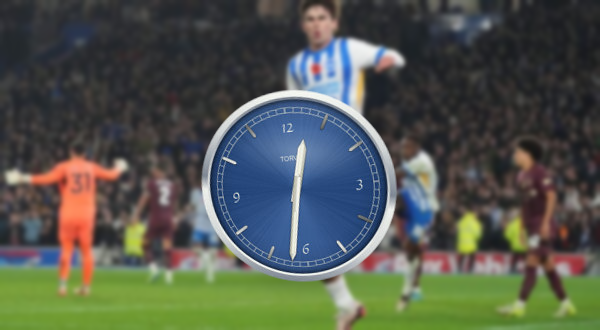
12:32
